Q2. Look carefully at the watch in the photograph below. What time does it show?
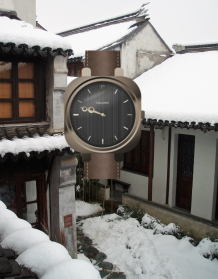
9:48
